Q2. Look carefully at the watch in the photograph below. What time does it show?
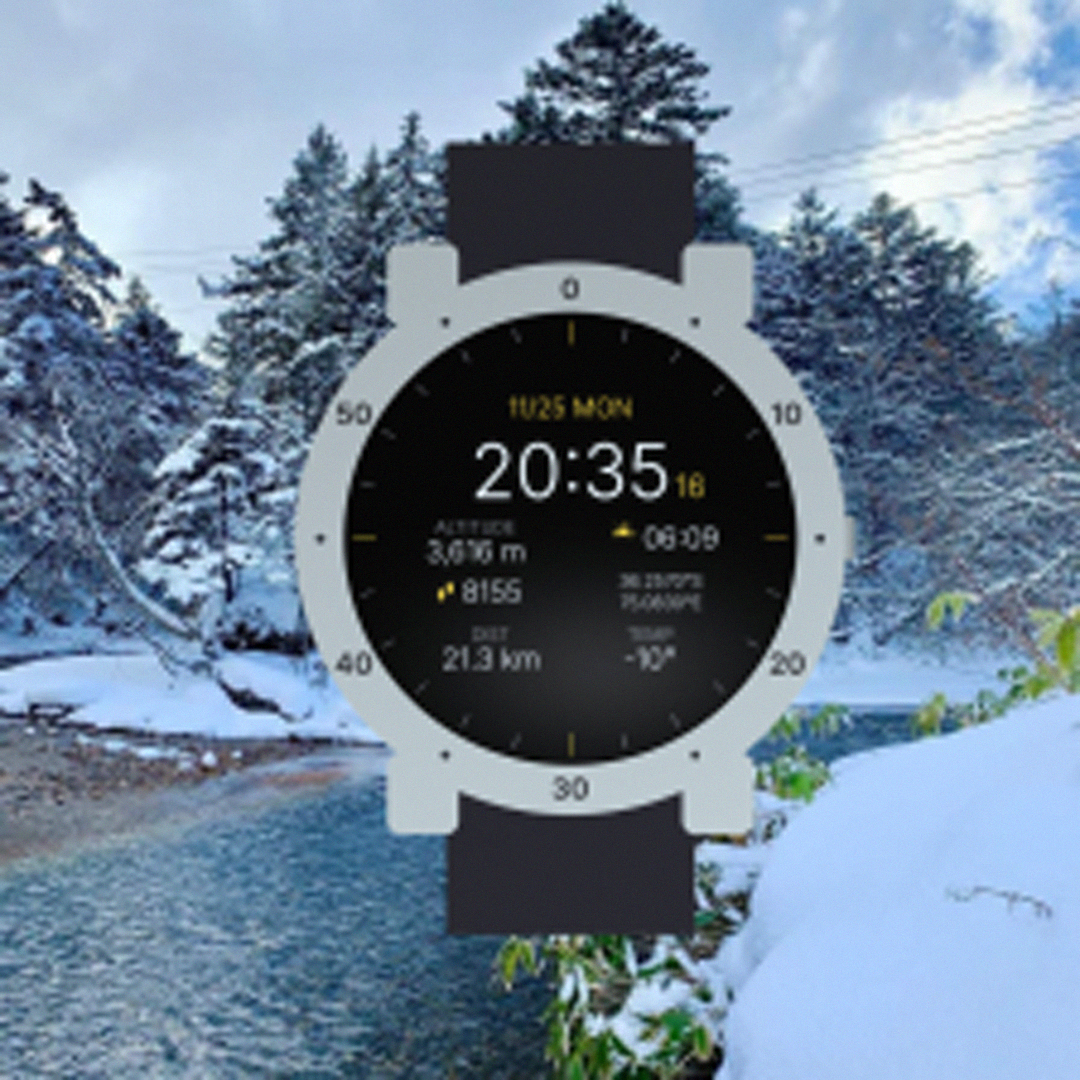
20:35
